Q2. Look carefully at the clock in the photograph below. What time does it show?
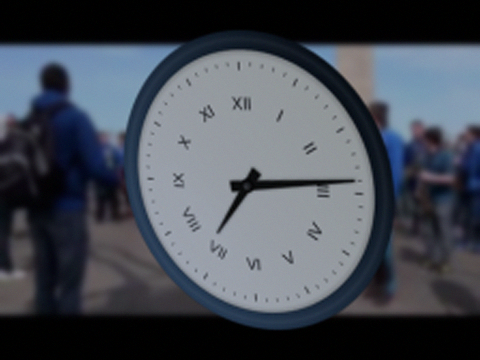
7:14
